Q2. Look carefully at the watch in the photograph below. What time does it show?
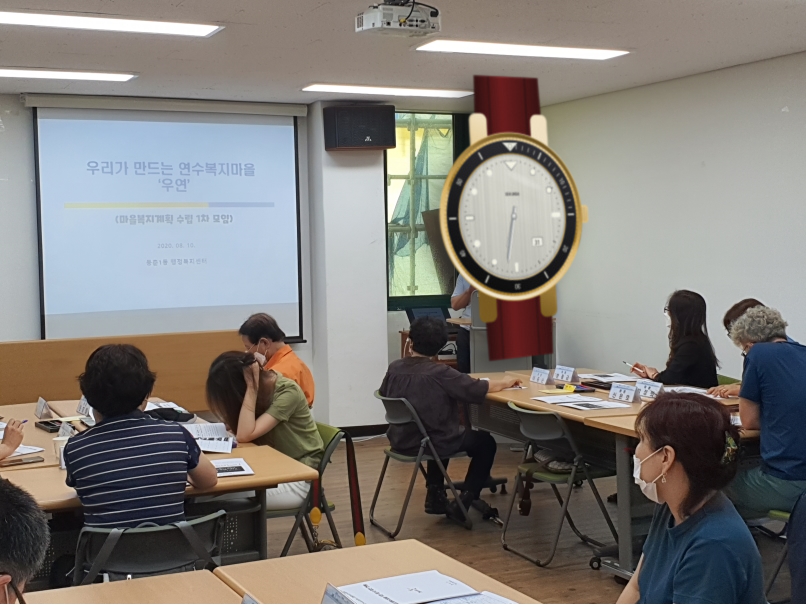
6:32
